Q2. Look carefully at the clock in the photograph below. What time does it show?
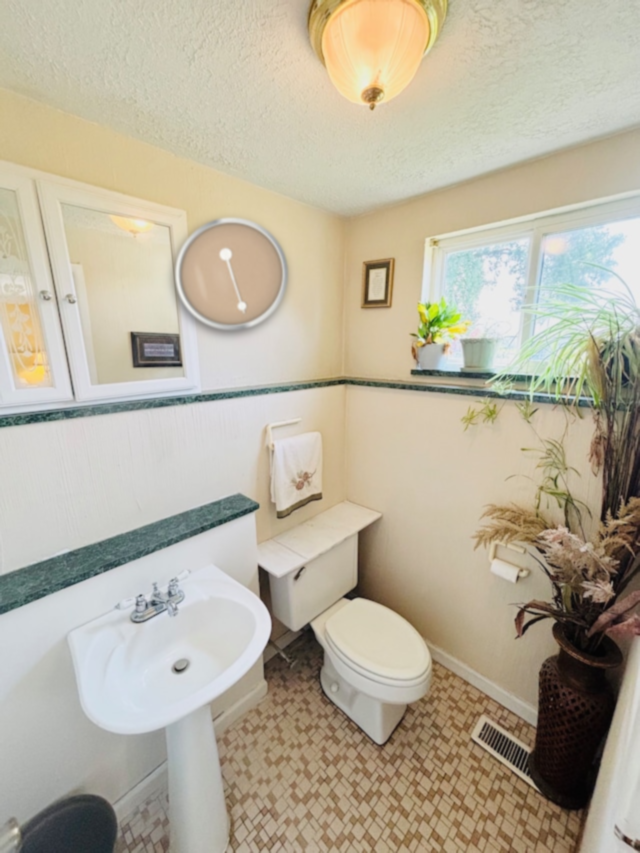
11:27
